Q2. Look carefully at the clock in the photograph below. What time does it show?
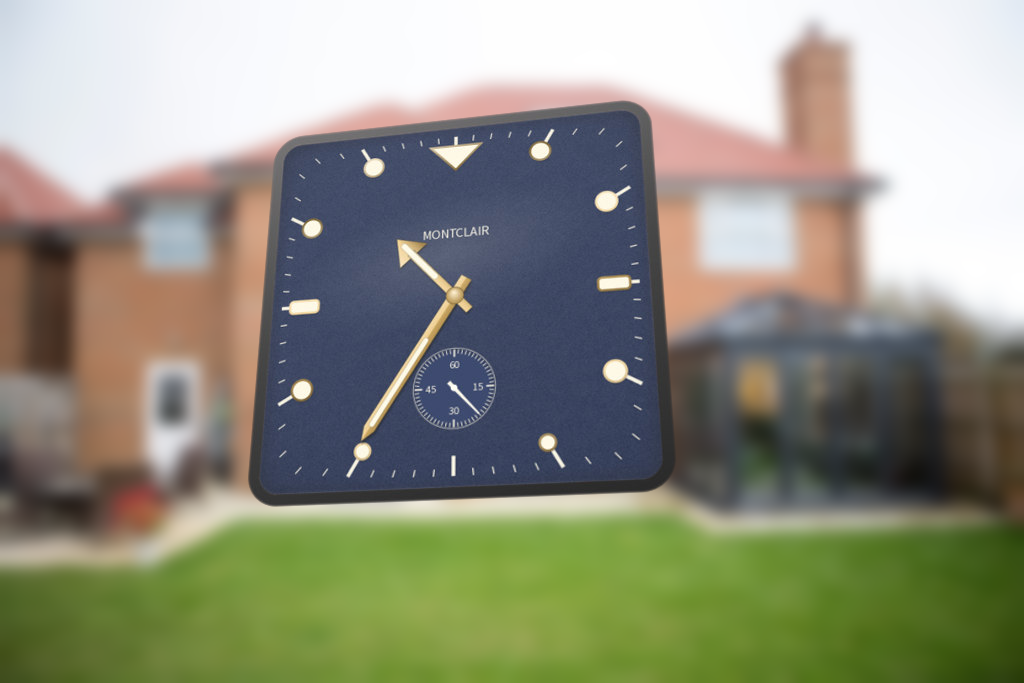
10:35:23
